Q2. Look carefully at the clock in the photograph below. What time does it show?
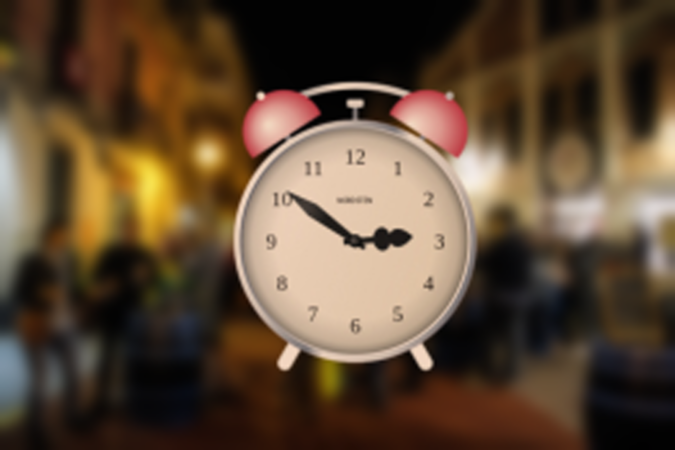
2:51
